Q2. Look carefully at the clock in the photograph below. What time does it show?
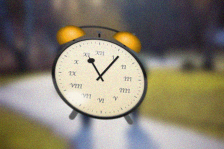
11:06
